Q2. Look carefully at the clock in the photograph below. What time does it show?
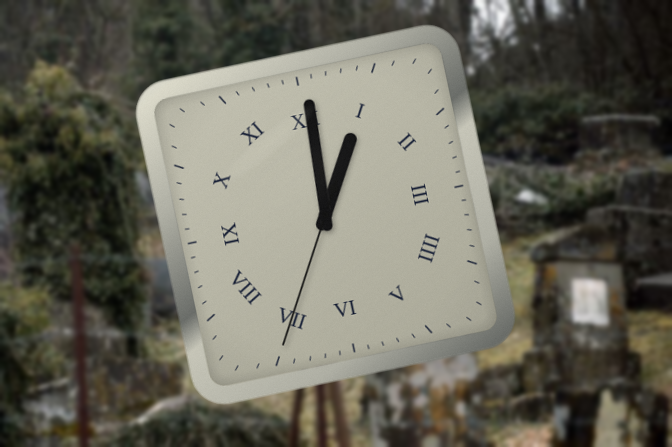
1:00:35
